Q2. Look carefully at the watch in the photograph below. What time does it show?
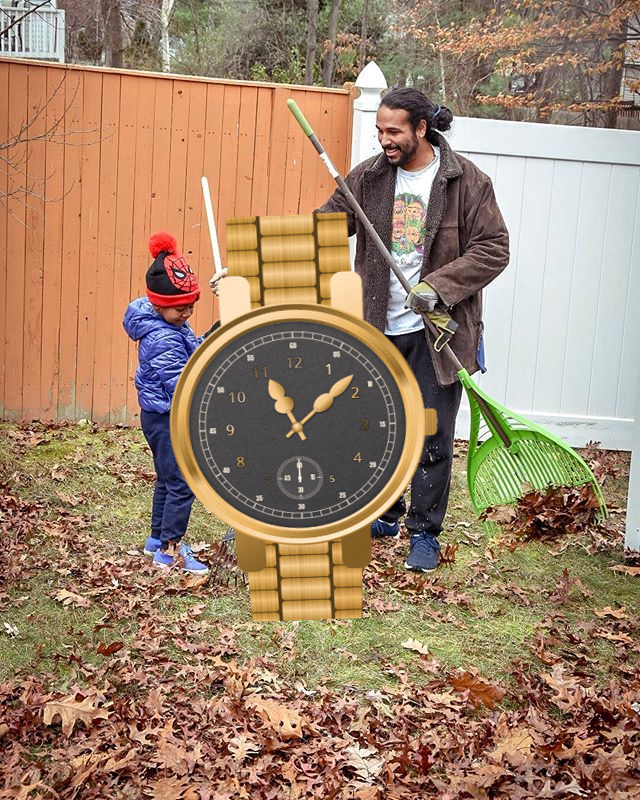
11:08
